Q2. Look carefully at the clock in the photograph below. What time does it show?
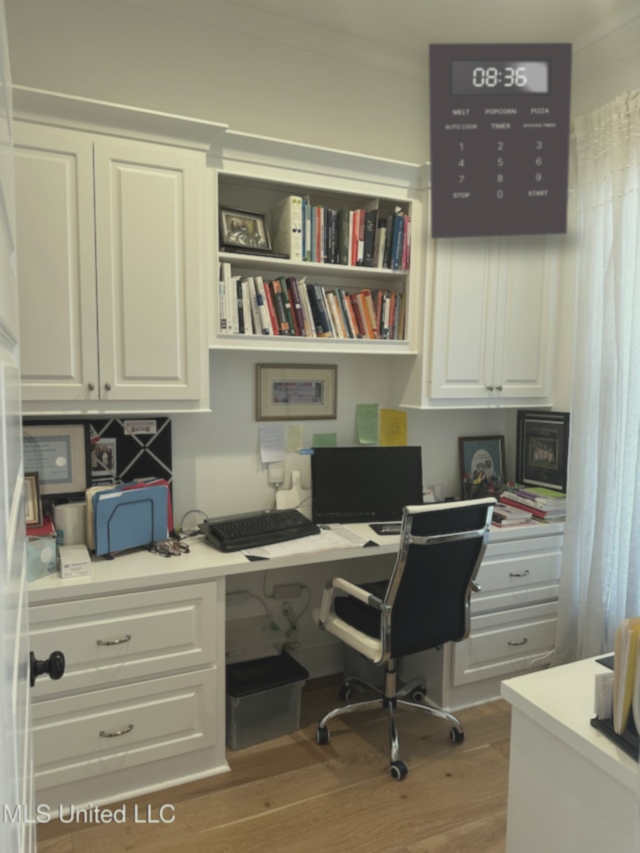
8:36
